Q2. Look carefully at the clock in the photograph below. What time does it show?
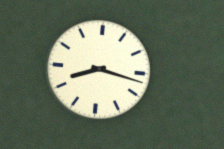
8:17
